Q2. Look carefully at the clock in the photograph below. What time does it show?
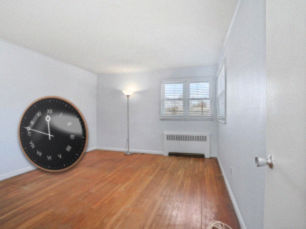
11:47
